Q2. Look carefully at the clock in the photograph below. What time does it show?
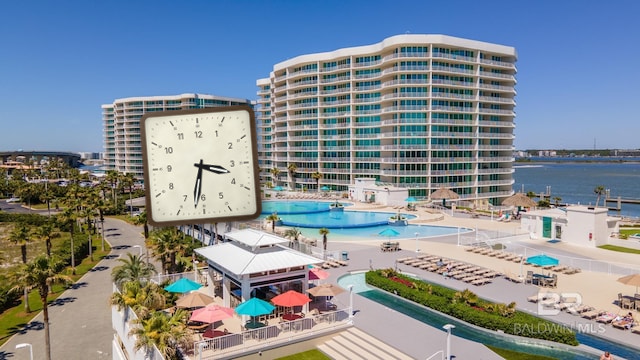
3:32
